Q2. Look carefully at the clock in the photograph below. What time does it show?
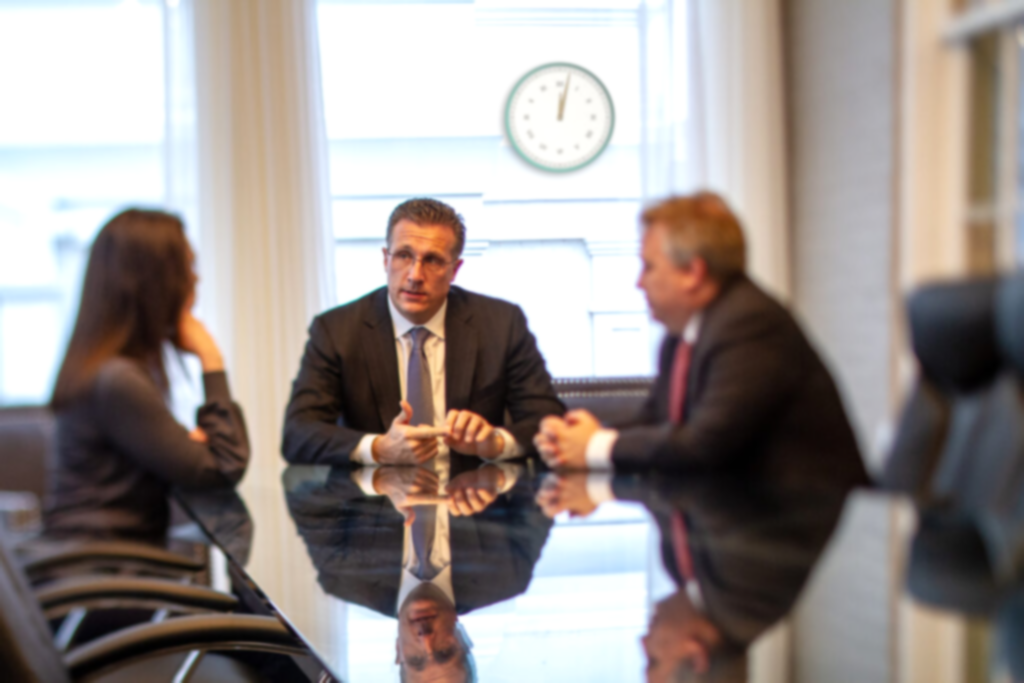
12:02
